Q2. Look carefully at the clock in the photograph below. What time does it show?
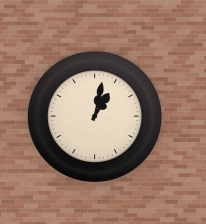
1:02
